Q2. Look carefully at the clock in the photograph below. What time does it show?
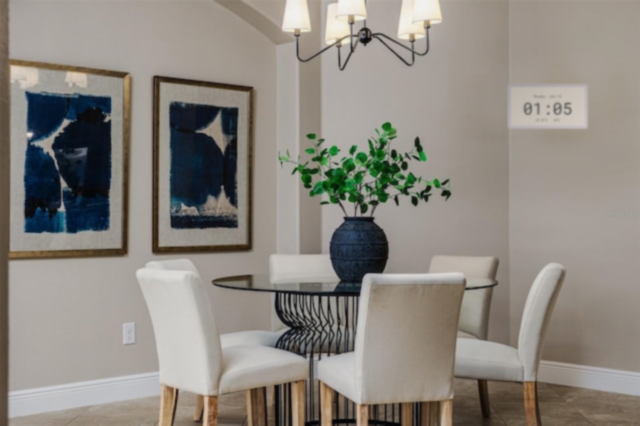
1:05
